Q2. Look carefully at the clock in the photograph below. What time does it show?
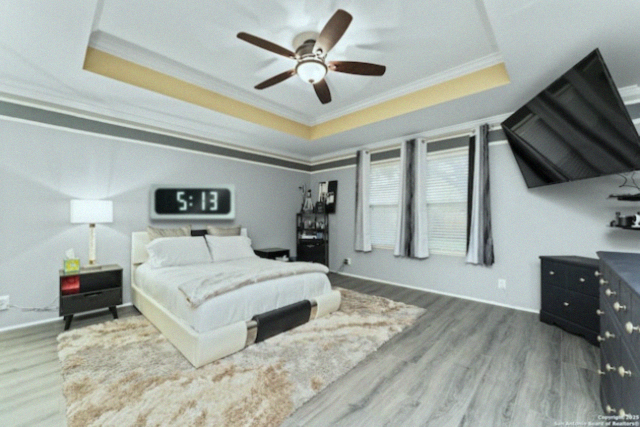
5:13
